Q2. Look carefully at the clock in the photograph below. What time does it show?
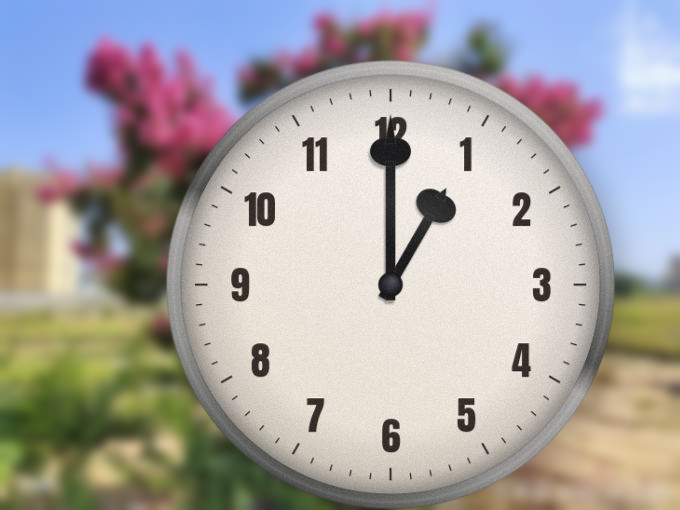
1:00
